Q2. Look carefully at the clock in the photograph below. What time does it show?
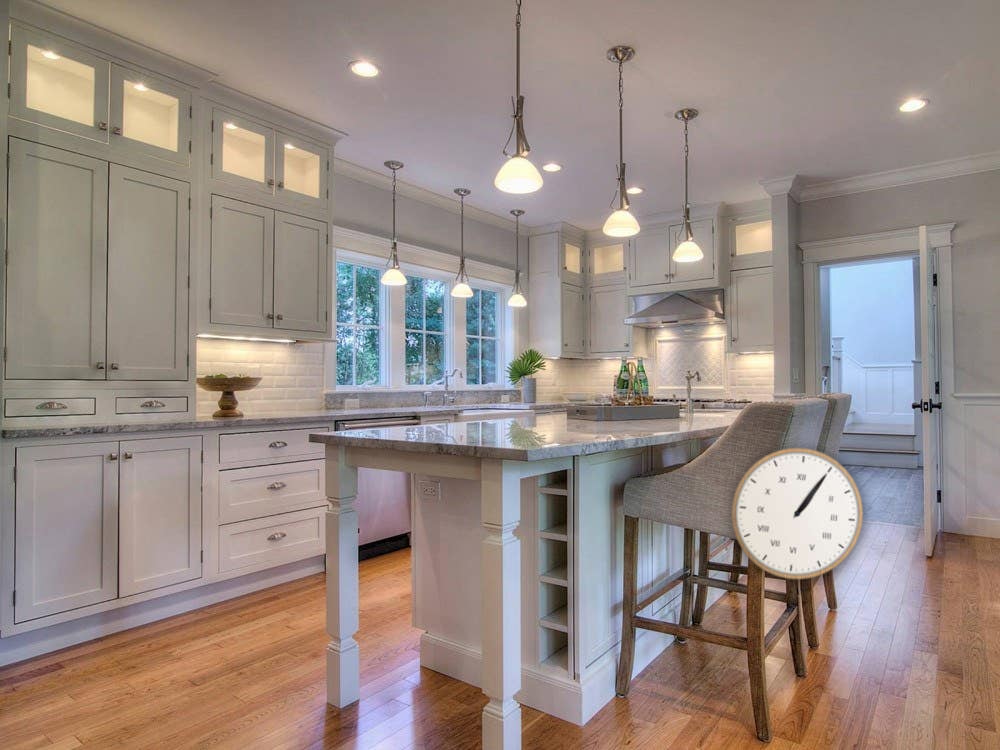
1:05
